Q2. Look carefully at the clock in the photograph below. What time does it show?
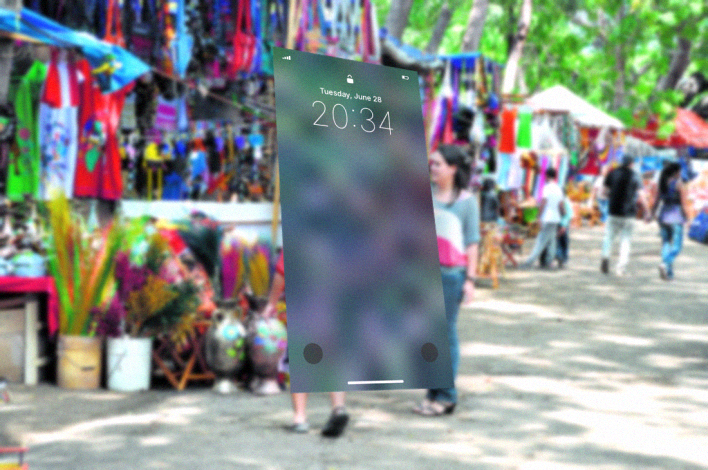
20:34
